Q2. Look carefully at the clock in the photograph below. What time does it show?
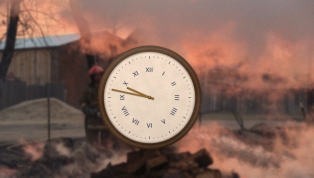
9:47
